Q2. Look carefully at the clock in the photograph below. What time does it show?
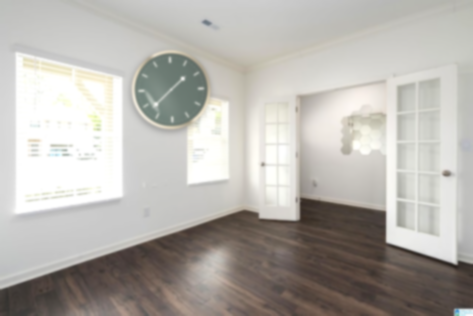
1:38
